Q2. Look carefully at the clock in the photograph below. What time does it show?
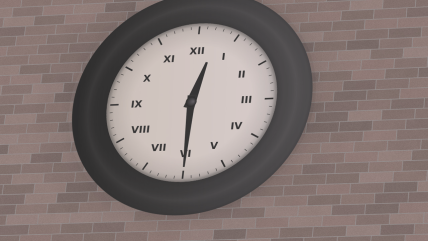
12:30
